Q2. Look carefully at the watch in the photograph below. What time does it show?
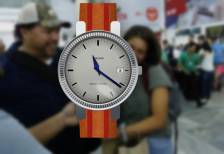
11:21
